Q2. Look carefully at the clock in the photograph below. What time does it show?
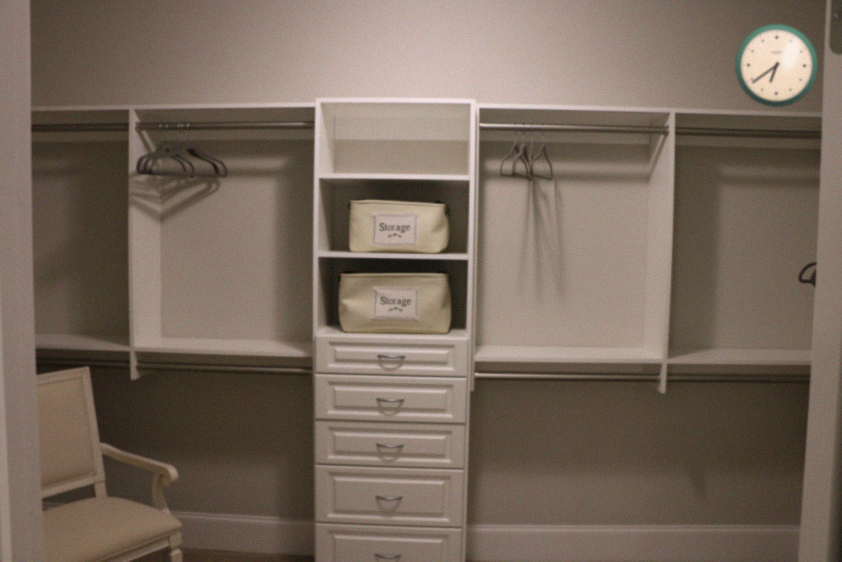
6:39
